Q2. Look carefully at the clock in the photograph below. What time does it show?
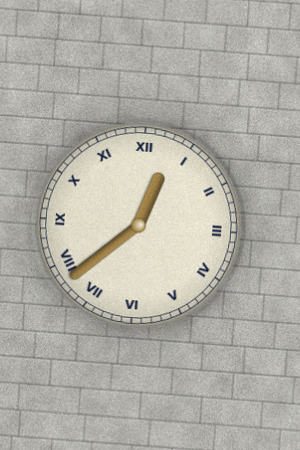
12:38
